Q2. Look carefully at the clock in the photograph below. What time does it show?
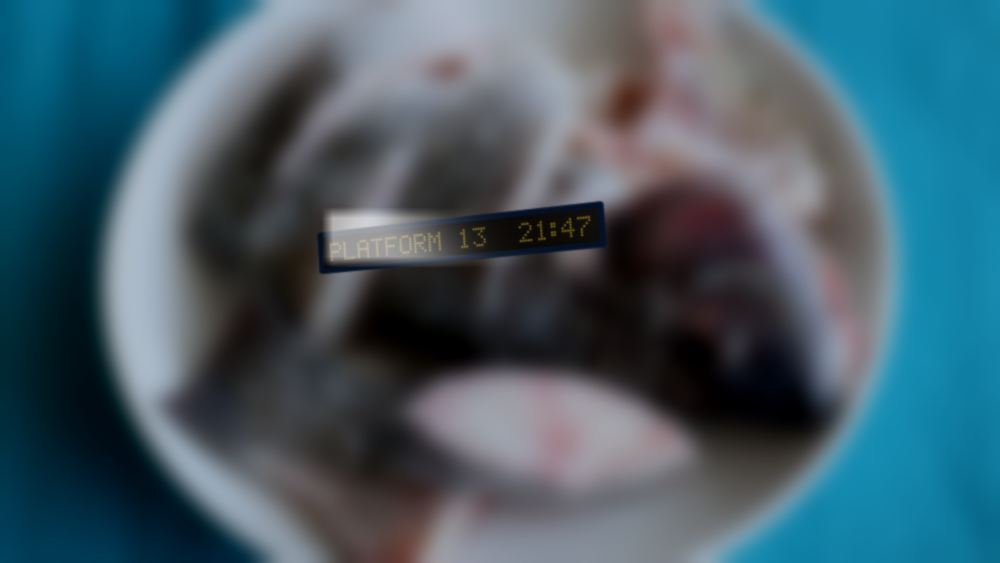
21:47
